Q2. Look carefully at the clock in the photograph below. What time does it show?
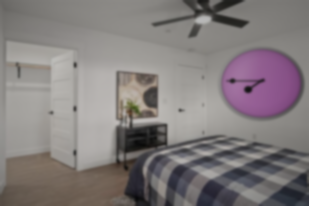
7:45
